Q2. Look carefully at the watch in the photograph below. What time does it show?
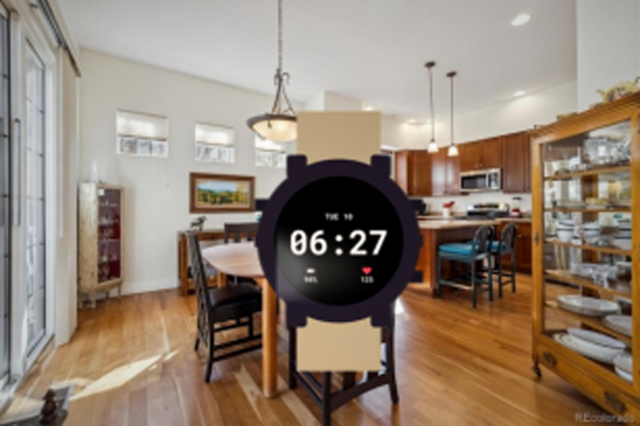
6:27
